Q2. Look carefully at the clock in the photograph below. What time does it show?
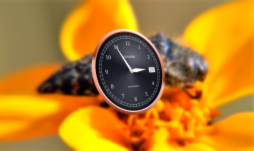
2:55
